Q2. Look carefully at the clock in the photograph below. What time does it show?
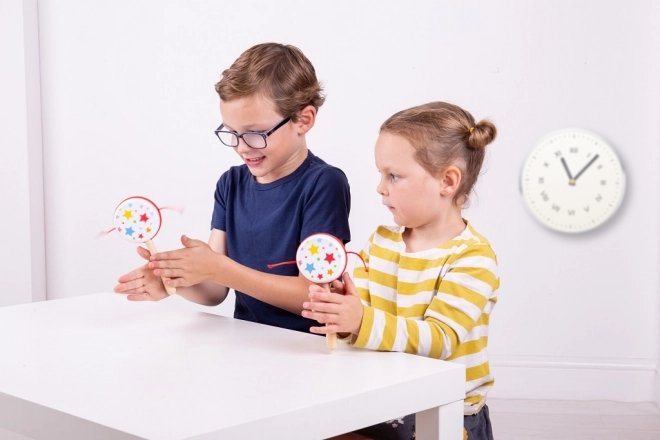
11:07
